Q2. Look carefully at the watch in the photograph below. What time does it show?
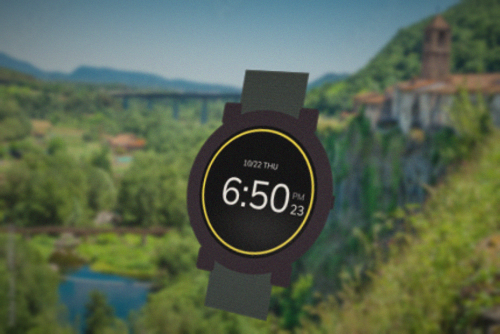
6:50:23
